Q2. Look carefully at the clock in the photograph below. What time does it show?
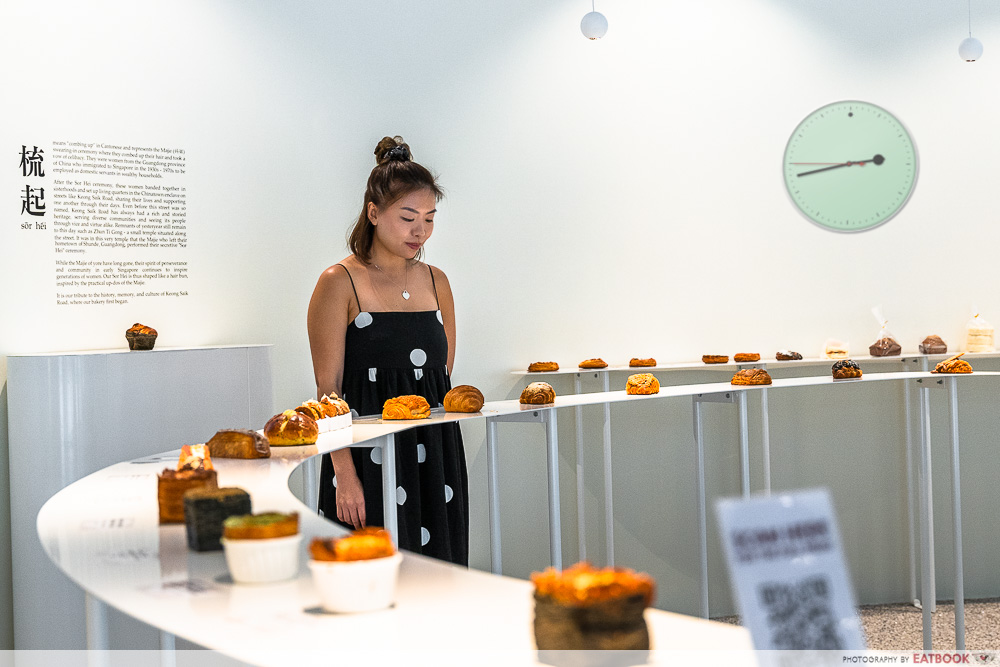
2:42:45
